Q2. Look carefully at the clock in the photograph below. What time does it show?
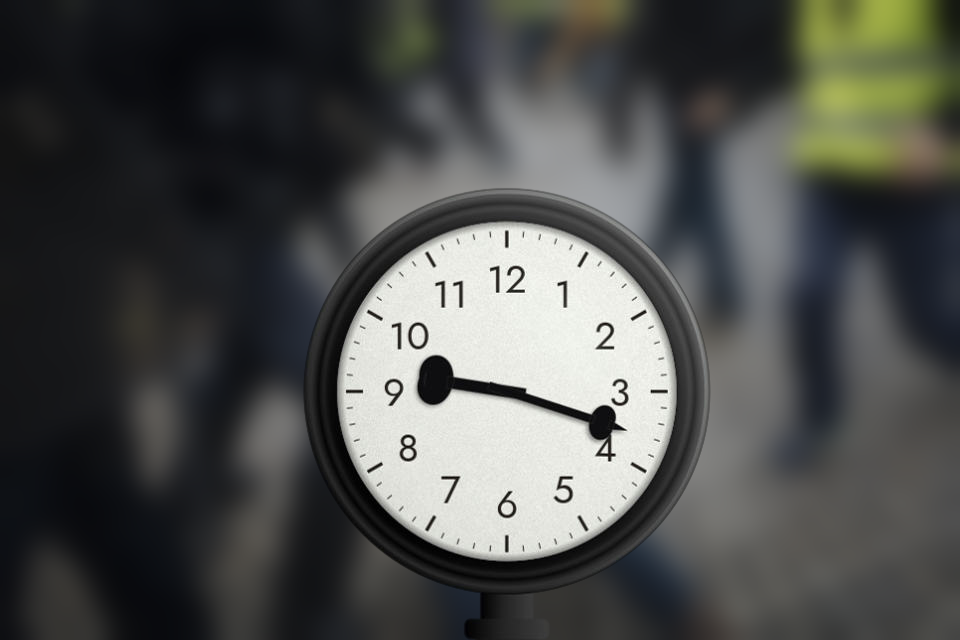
9:18
